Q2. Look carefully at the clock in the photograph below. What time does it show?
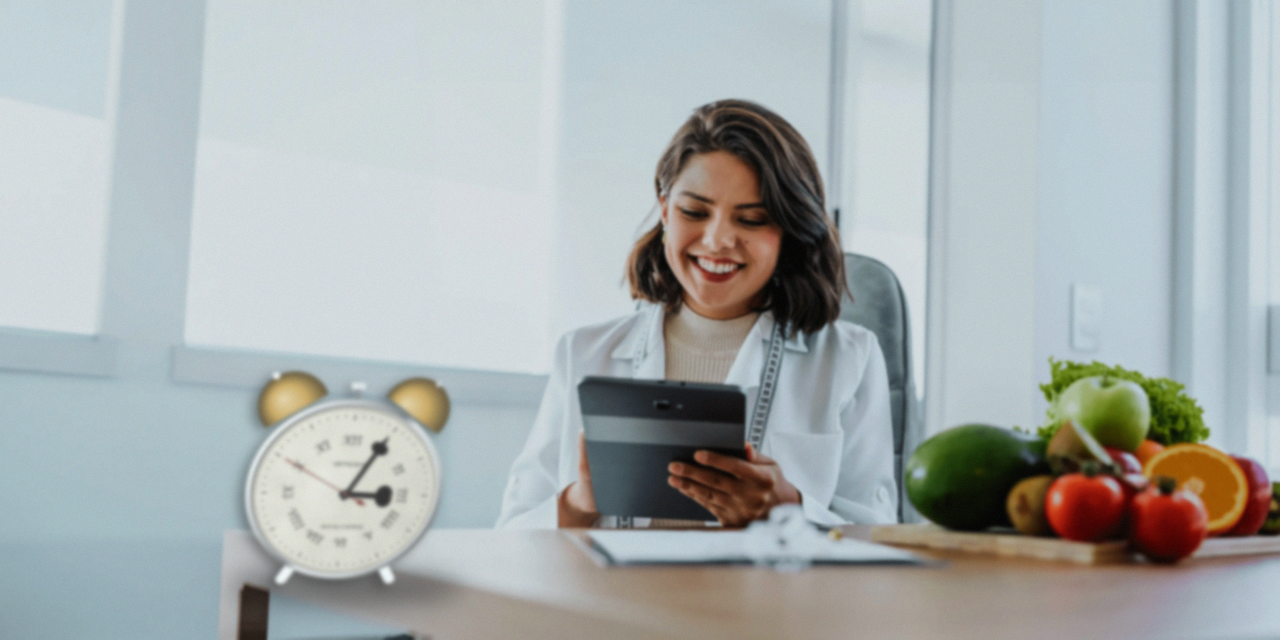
3:04:50
